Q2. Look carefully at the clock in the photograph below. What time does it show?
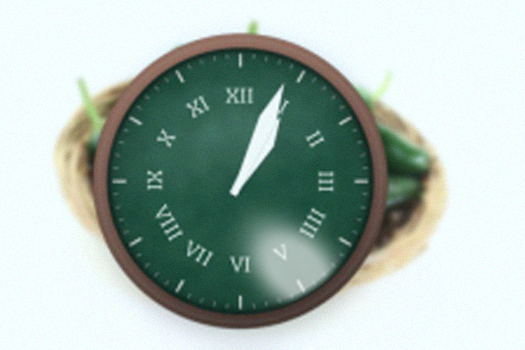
1:04
